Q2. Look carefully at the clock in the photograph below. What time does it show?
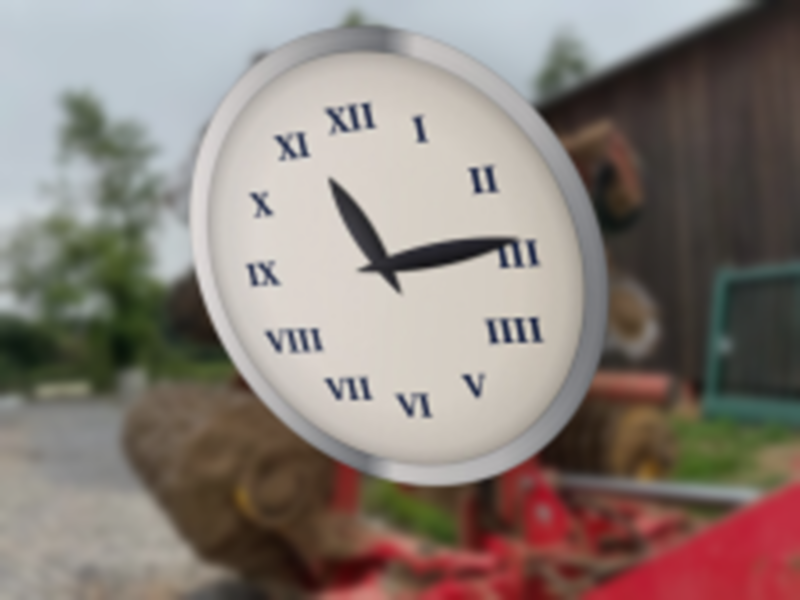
11:14
